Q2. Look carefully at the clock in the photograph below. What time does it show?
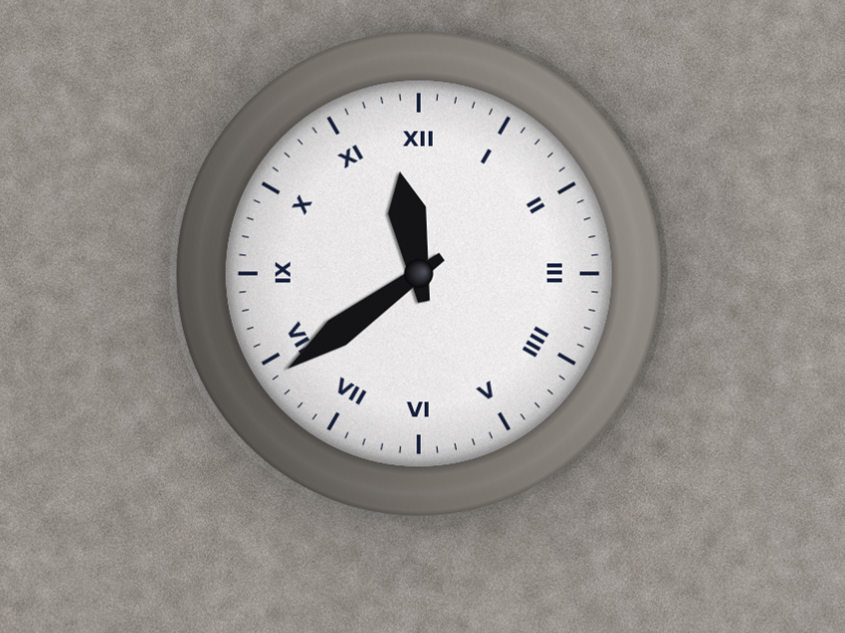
11:39
